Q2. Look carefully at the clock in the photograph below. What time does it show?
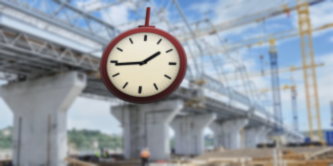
1:44
